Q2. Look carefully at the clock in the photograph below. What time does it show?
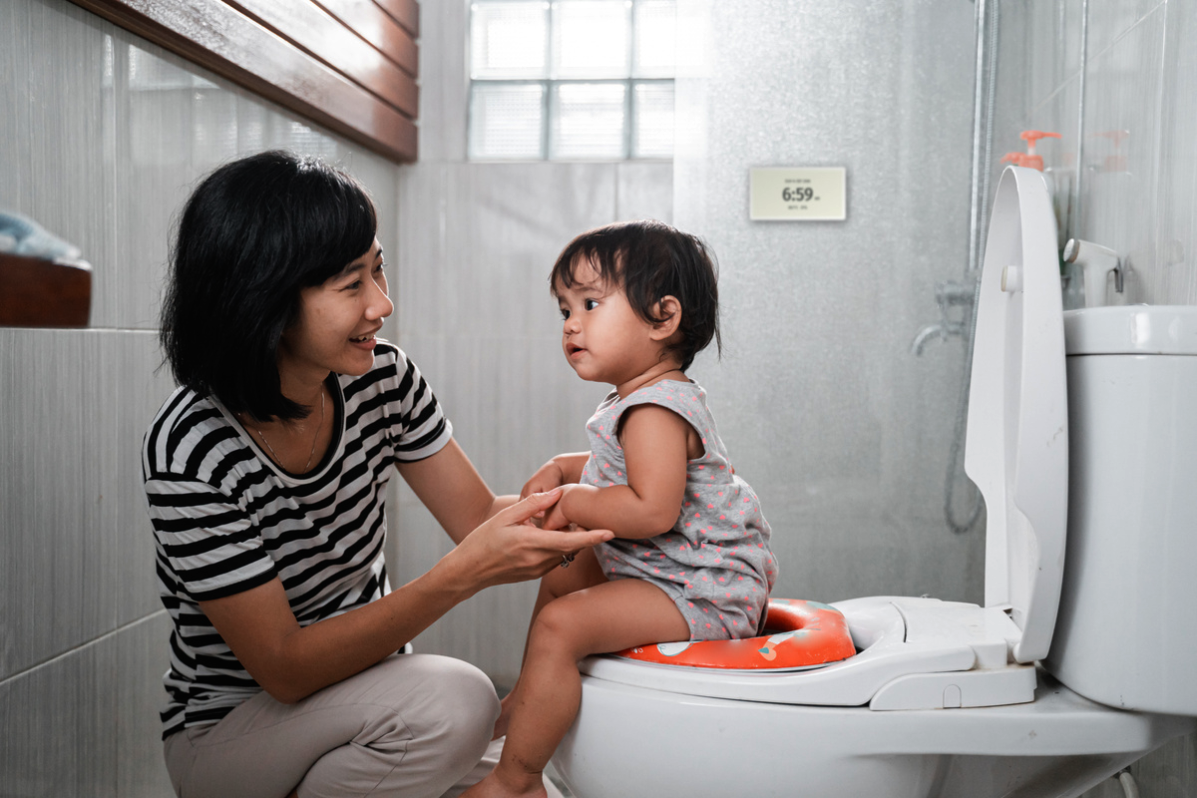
6:59
